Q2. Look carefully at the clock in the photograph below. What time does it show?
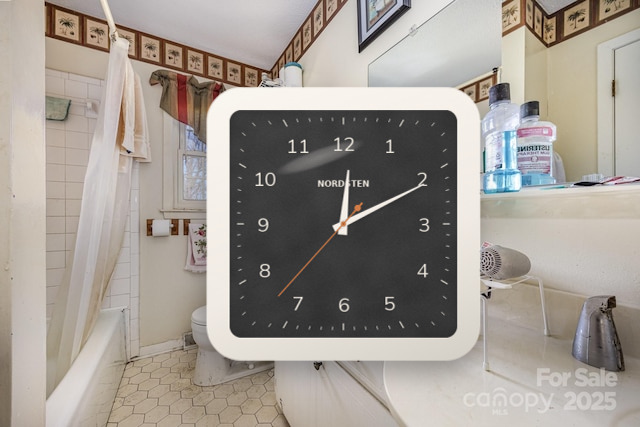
12:10:37
